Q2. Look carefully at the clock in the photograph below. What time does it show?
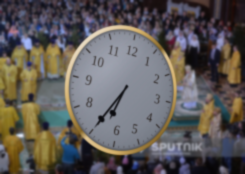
6:35
